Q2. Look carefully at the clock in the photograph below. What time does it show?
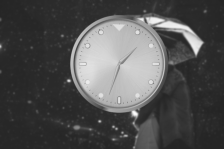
1:33
